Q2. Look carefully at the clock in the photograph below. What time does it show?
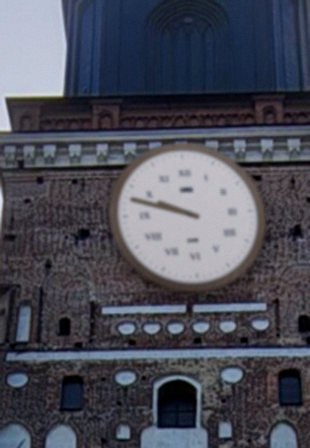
9:48
